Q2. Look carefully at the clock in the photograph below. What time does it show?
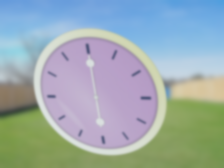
6:00
